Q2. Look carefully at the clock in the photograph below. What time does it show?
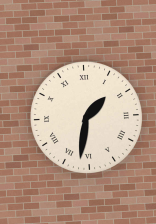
1:32
